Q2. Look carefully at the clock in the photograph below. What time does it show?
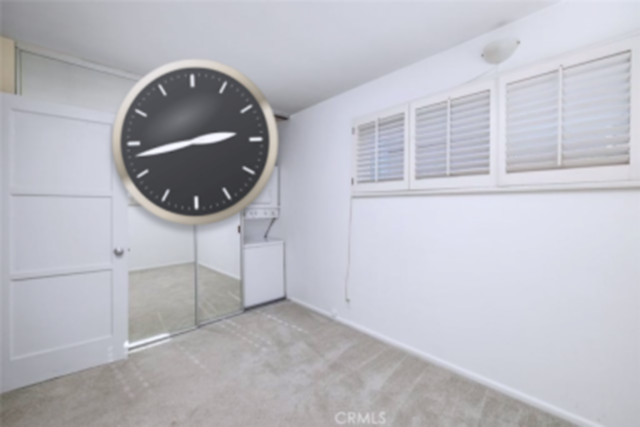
2:43
